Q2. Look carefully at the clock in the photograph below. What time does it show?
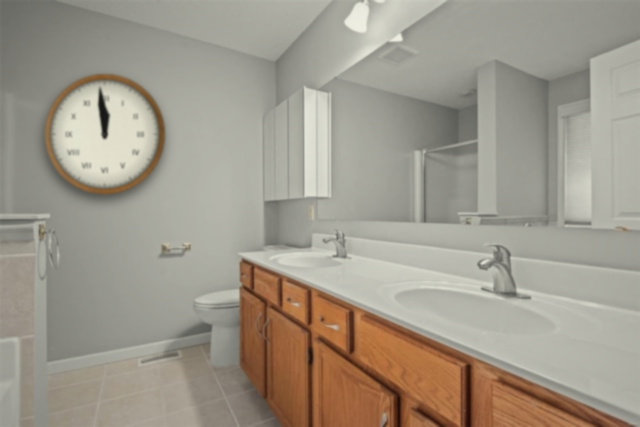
11:59
